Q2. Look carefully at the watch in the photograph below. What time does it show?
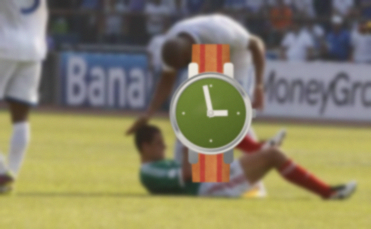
2:58
